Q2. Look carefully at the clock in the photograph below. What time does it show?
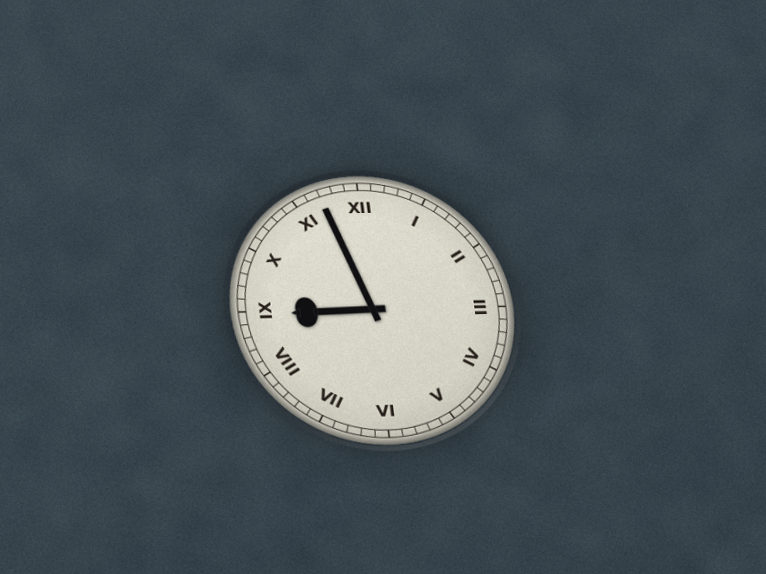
8:57
